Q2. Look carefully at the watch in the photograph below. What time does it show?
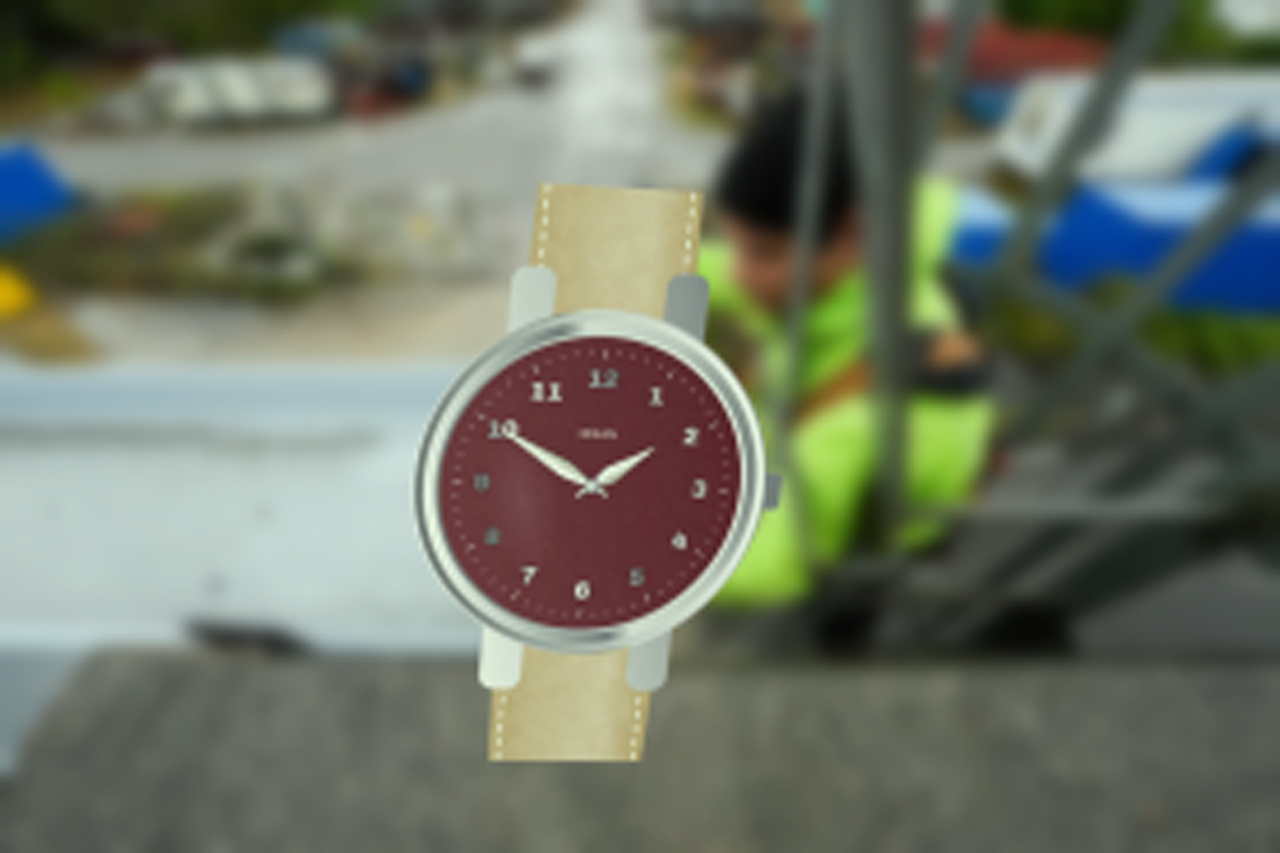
1:50
